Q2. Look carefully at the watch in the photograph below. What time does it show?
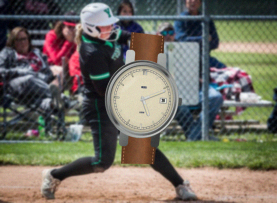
5:11
